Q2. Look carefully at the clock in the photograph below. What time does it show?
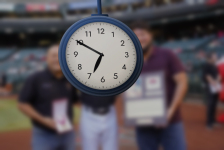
6:50
